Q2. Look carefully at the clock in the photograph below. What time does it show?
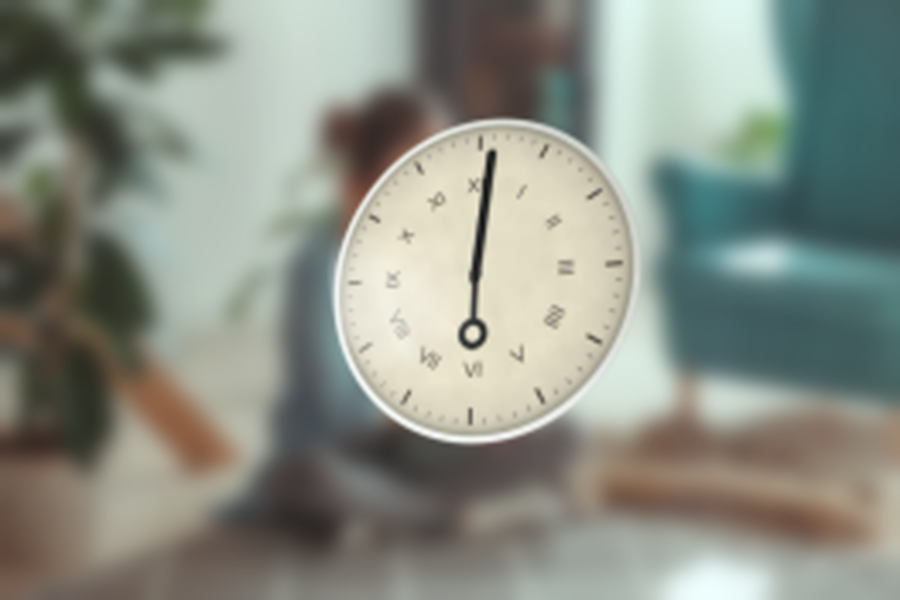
6:01
